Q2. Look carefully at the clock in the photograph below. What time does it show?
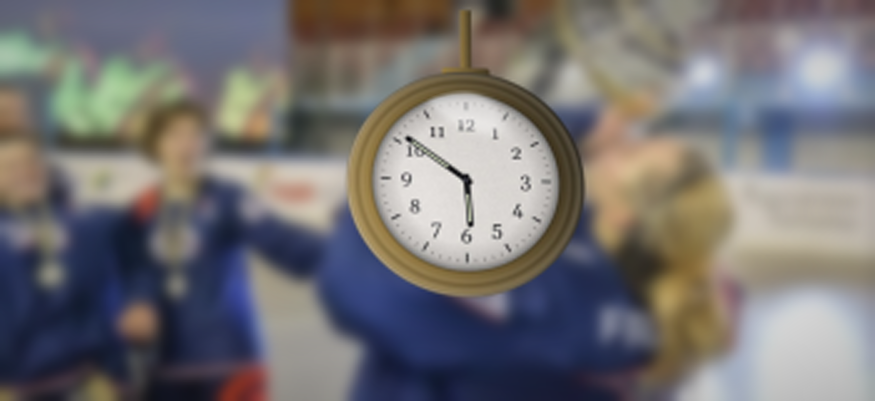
5:51
